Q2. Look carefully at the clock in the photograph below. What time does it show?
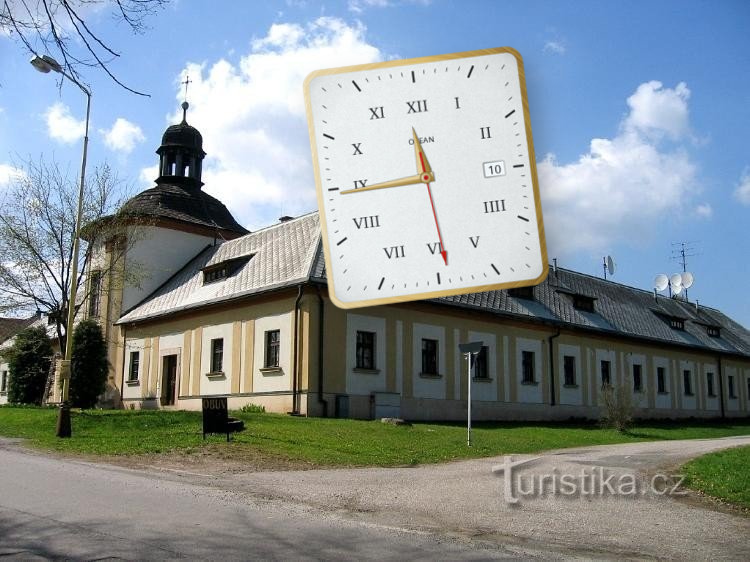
11:44:29
